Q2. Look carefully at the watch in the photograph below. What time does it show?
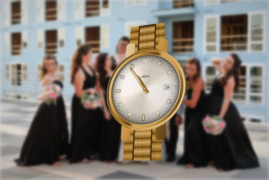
10:54
